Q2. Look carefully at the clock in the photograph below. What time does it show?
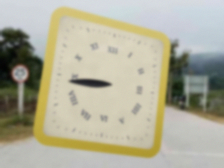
8:44
